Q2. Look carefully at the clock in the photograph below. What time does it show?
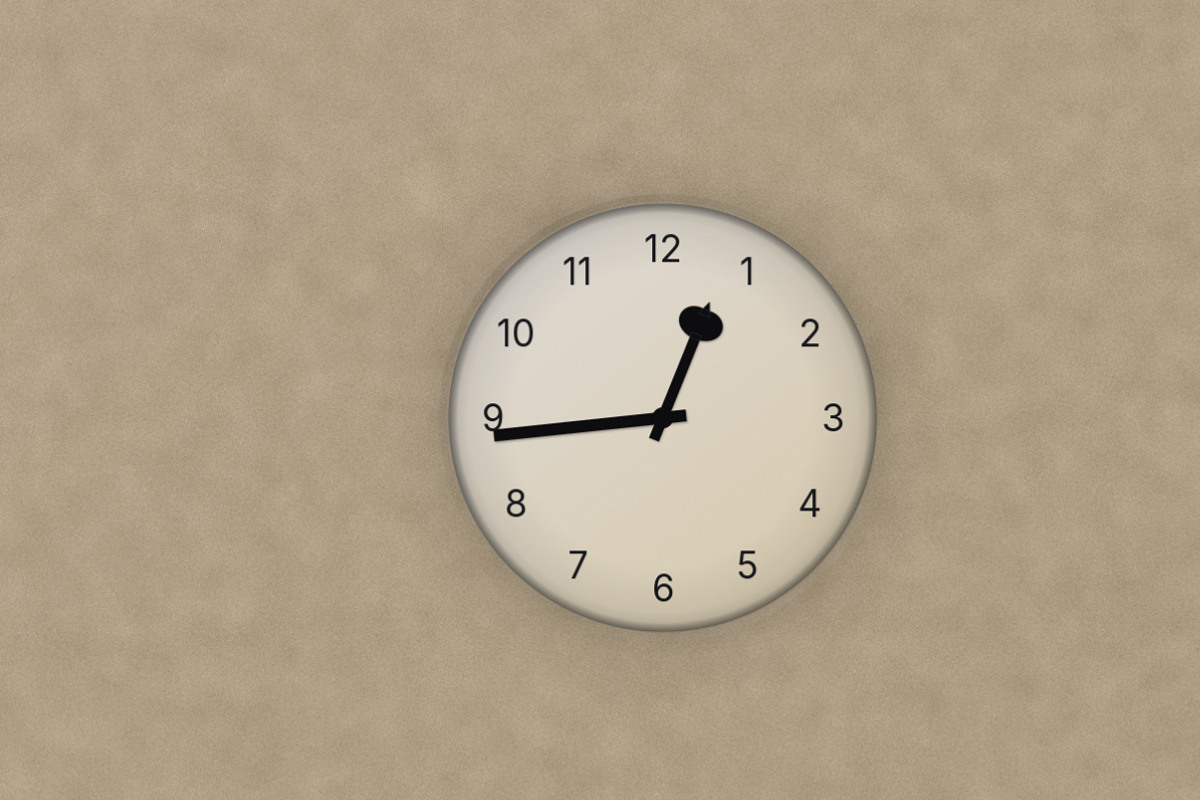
12:44
